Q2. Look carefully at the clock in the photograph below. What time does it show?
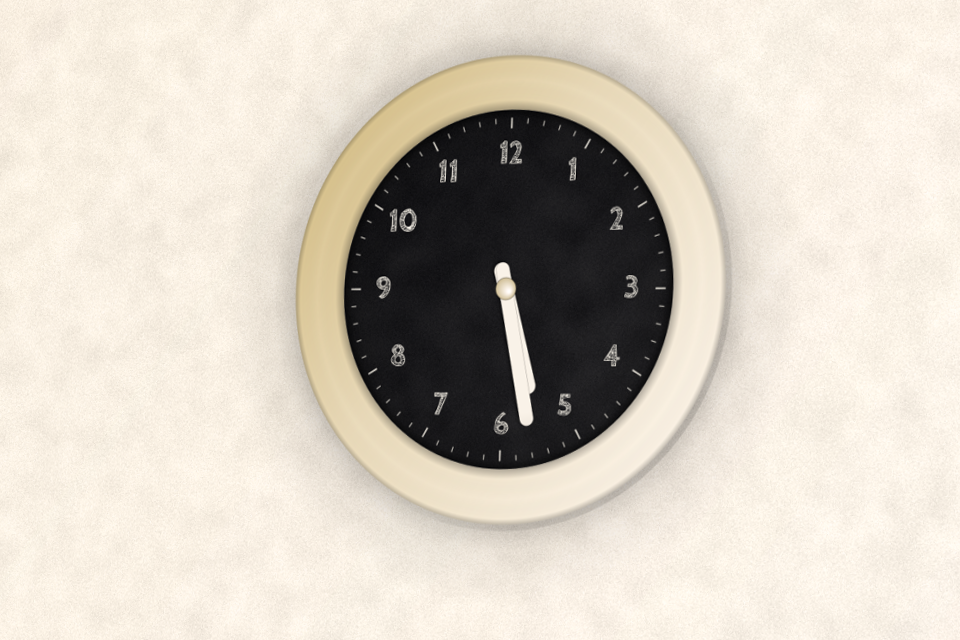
5:28
